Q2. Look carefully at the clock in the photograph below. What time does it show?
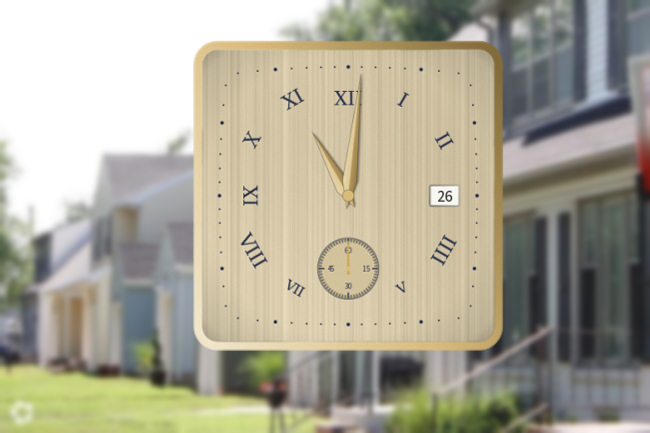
11:01
